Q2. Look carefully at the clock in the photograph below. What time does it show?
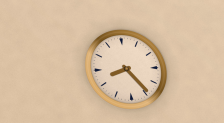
8:24
